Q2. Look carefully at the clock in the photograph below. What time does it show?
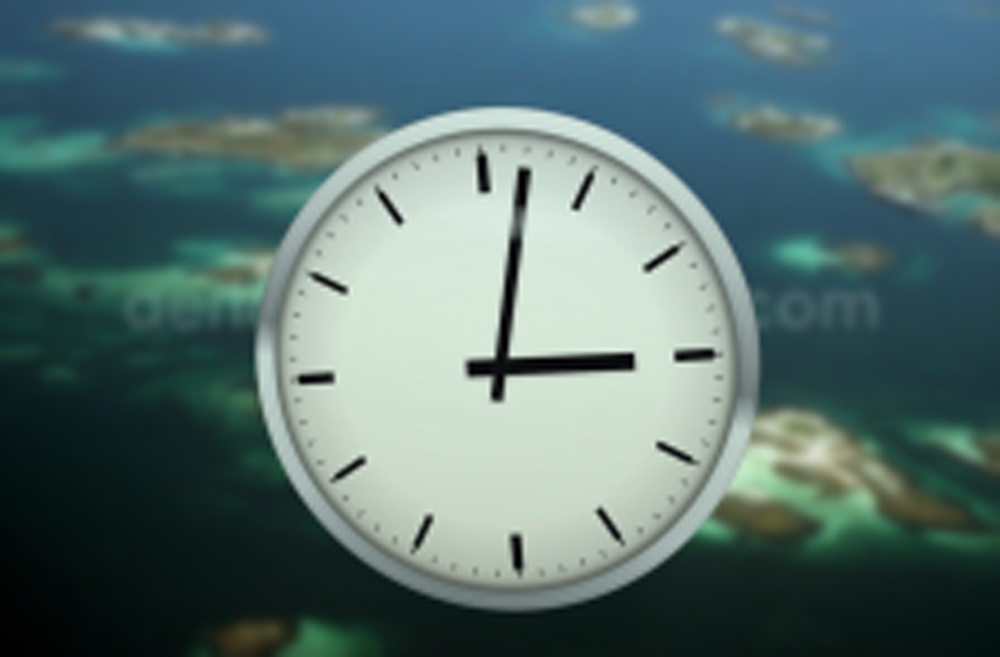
3:02
